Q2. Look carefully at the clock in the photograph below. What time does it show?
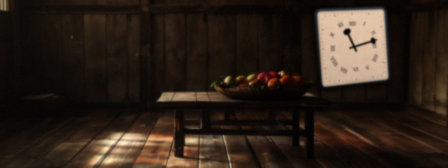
11:13
